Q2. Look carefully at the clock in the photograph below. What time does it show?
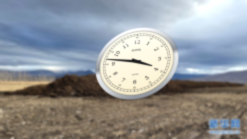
3:47
